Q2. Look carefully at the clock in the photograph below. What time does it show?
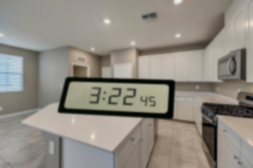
3:22
